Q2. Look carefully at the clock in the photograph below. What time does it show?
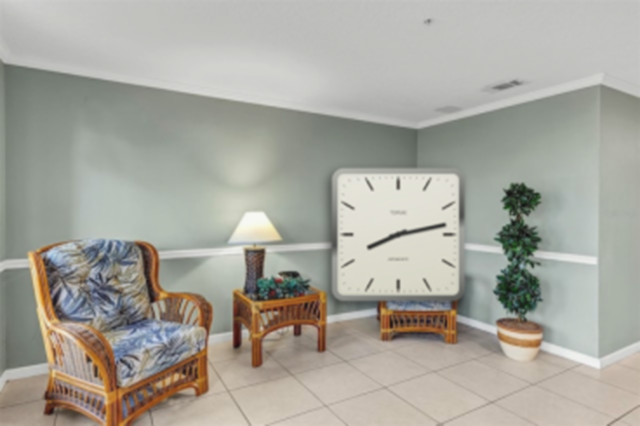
8:13
